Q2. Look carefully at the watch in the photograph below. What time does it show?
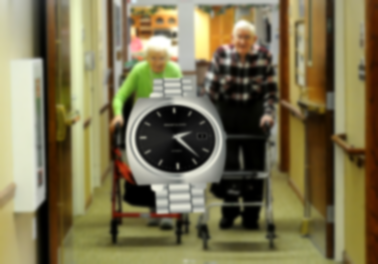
2:23
